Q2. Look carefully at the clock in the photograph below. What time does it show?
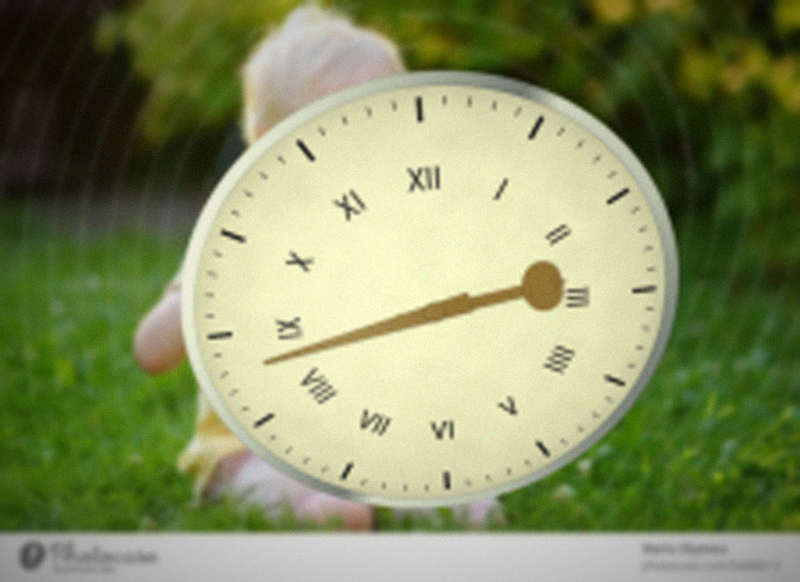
2:43
